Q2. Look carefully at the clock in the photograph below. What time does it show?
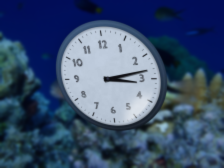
3:13
